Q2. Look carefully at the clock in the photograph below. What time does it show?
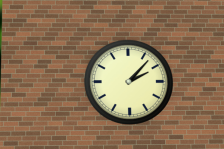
2:07
